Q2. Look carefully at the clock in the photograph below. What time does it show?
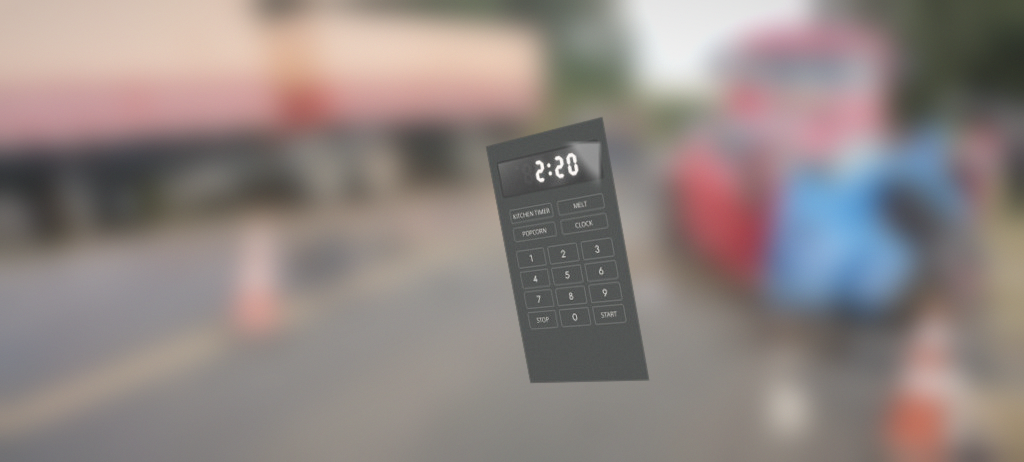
2:20
